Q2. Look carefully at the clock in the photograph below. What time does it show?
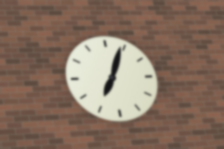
7:04
